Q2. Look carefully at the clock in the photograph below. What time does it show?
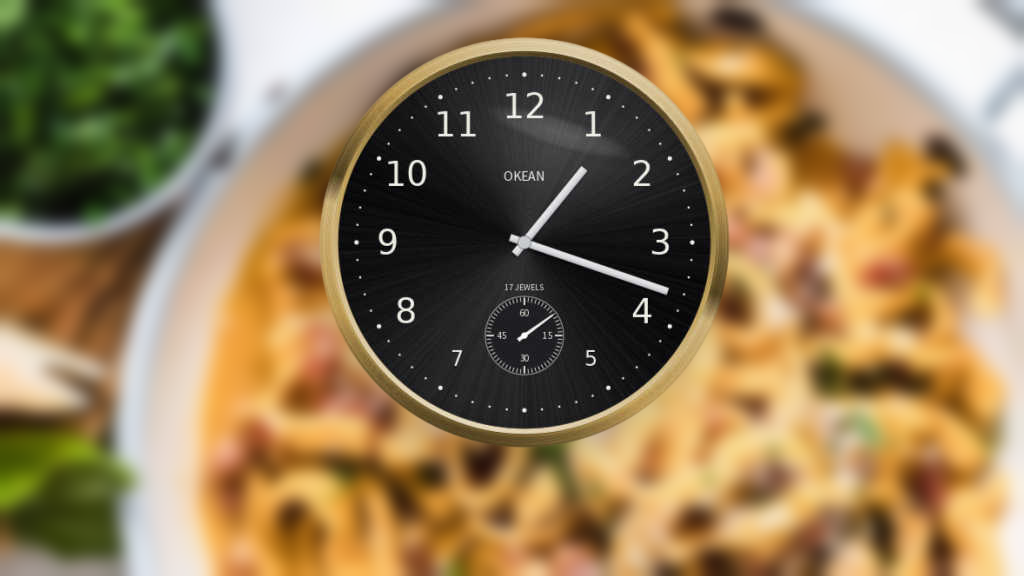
1:18:09
